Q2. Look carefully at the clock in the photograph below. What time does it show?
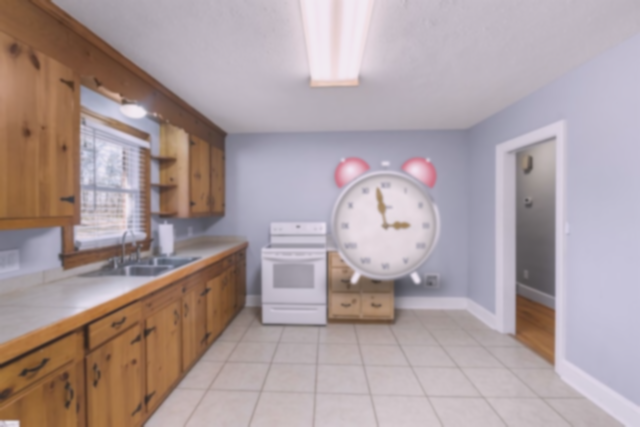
2:58
